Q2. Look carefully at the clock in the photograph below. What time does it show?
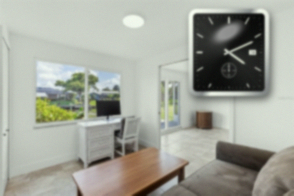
4:11
